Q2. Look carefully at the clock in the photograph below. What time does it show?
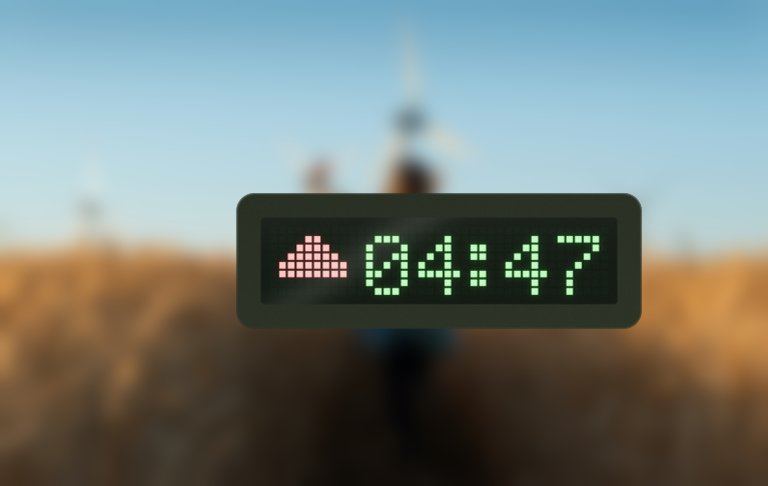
4:47
